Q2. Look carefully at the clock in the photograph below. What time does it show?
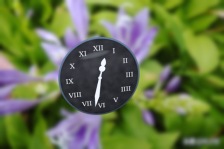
12:32
